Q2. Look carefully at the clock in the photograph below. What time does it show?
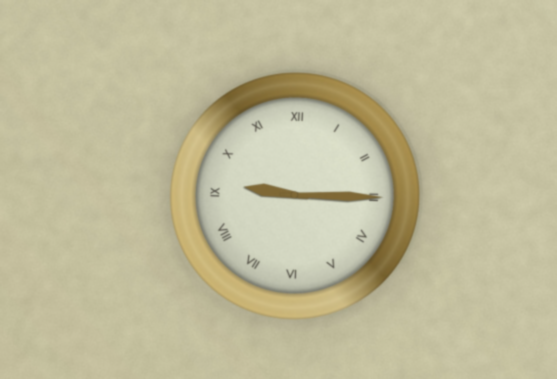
9:15
